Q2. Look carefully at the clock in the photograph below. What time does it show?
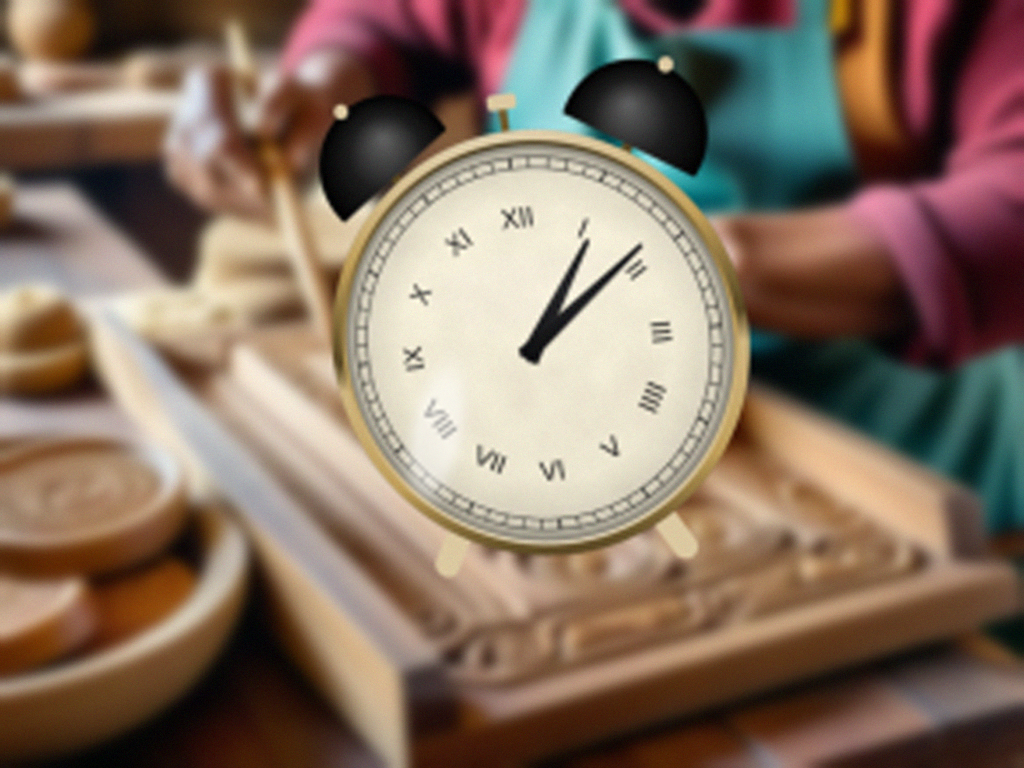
1:09
